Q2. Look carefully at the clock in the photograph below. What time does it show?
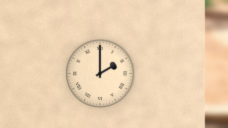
2:00
